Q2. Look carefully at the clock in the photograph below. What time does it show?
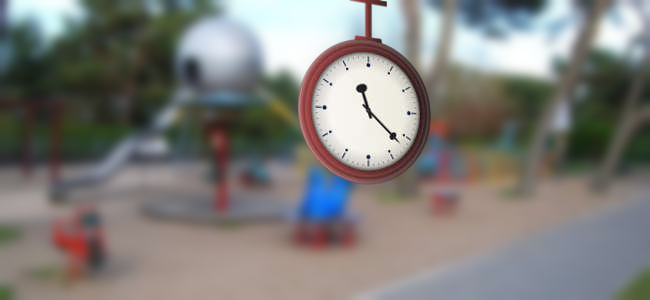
11:22
